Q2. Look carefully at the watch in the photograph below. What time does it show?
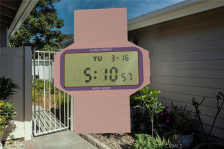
5:10:57
